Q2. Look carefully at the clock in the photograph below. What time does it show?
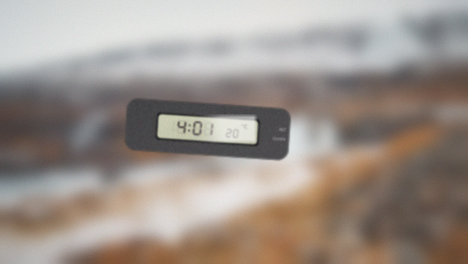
4:01
